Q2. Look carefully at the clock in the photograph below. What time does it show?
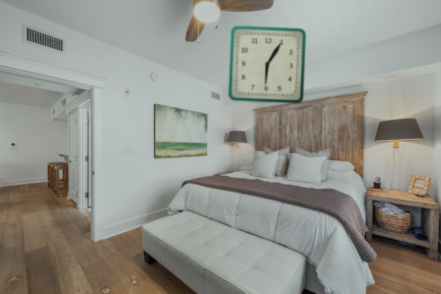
6:05
